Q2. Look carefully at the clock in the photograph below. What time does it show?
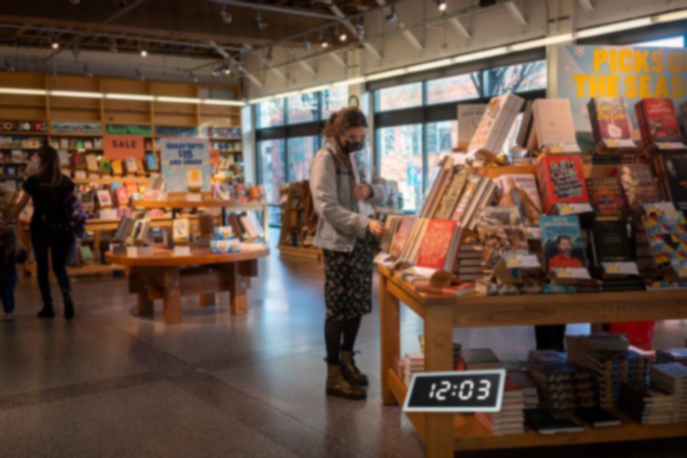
12:03
